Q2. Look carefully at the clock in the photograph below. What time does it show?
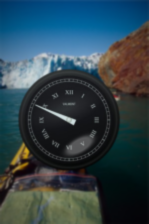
9:49
